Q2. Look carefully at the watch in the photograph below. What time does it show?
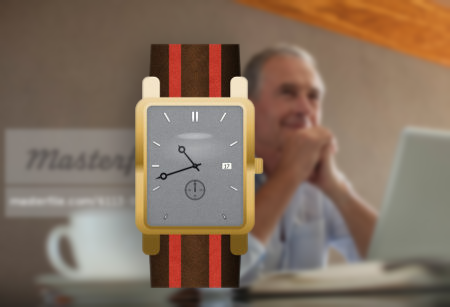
10:42
